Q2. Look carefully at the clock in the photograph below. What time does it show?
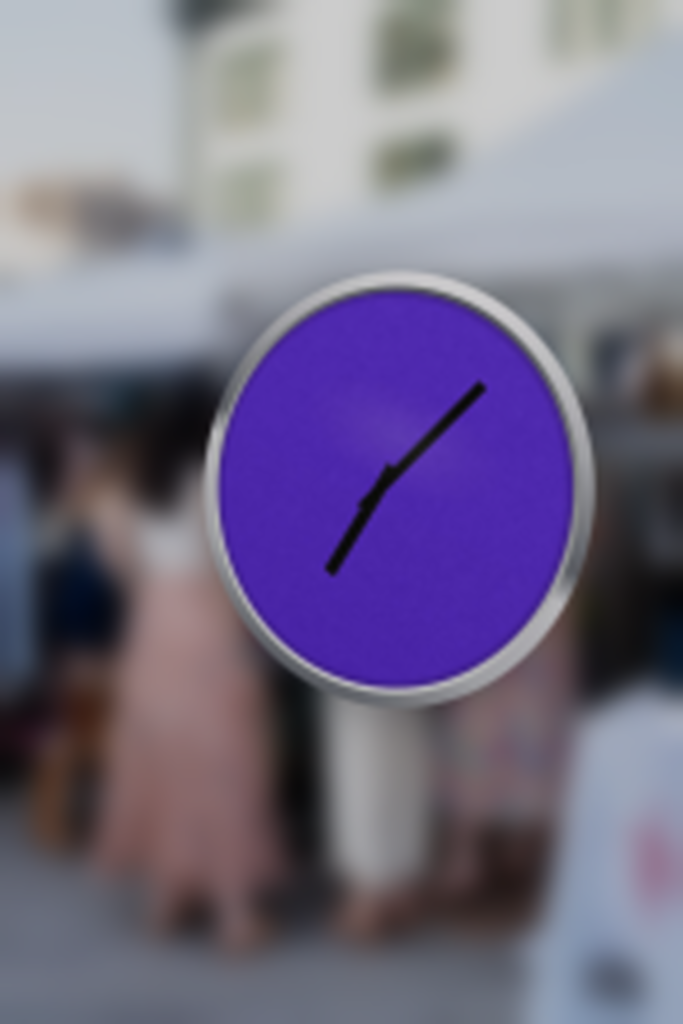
7:08
